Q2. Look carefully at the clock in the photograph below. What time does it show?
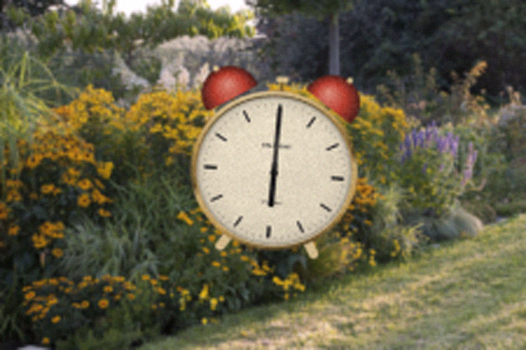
6:00
